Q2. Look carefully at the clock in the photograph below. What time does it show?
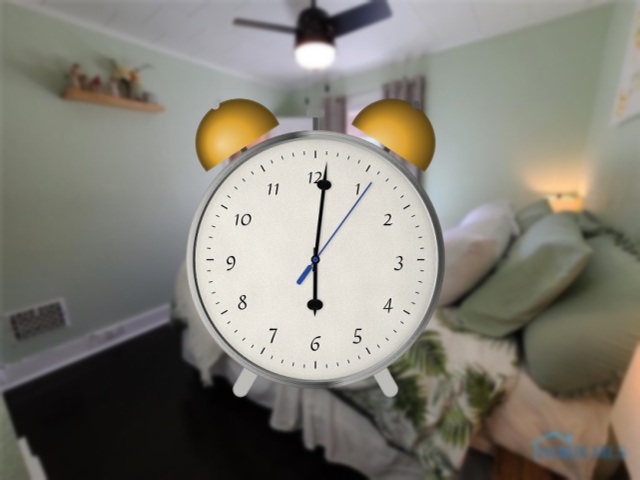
6:01:06
